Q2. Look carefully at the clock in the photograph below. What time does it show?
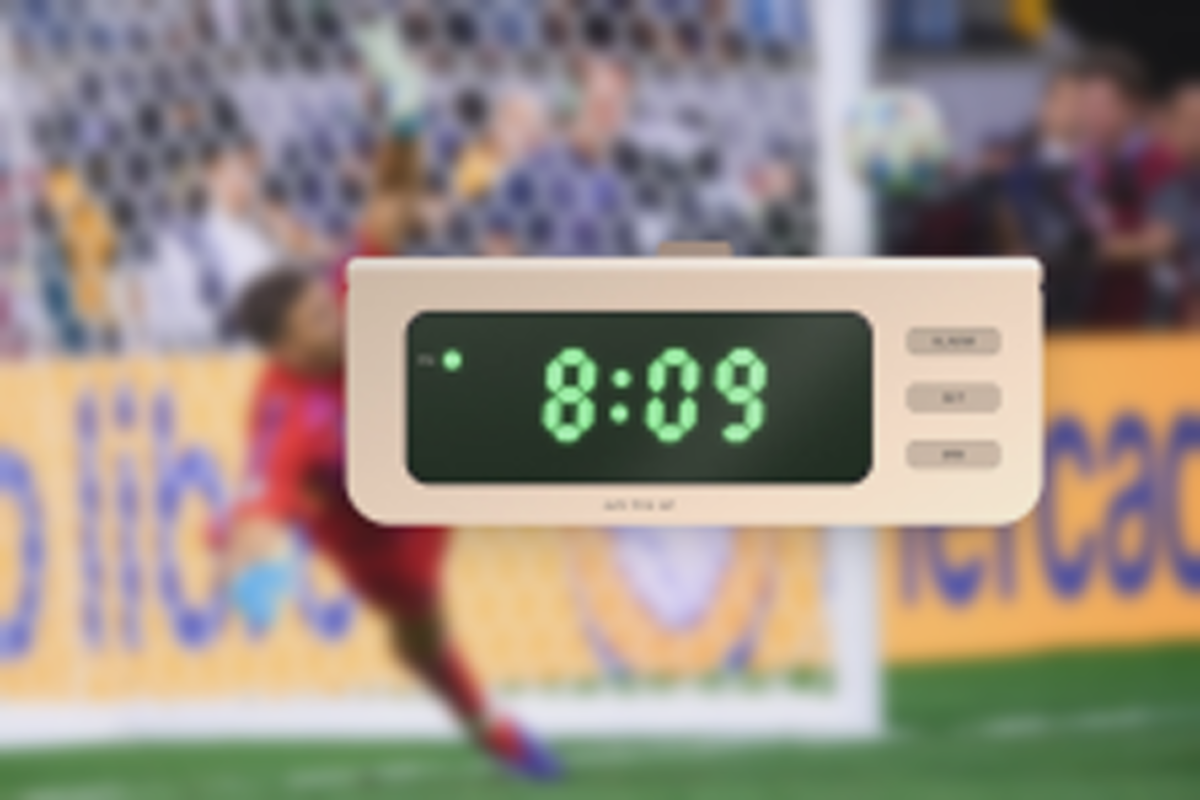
8:09
